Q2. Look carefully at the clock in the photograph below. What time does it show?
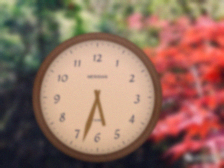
5:33
